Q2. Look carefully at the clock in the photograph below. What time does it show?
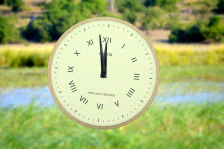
11:58
